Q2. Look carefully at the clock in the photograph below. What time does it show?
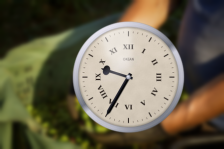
9:35
